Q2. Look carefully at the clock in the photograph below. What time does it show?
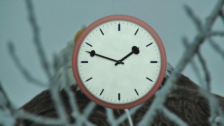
1:48
